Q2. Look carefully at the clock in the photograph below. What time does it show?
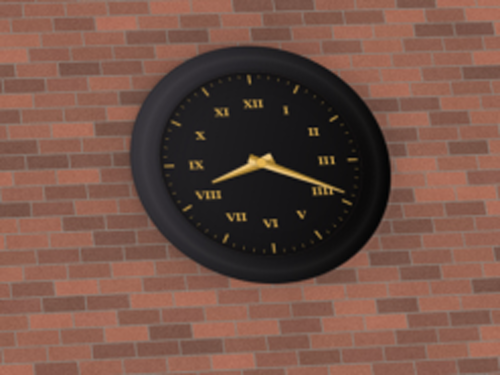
8:19
